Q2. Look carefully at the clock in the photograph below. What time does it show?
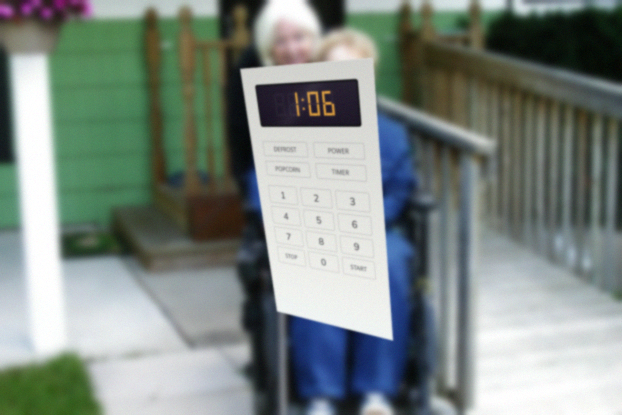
1:06
